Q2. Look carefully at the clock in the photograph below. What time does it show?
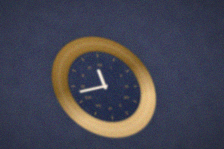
11:43
